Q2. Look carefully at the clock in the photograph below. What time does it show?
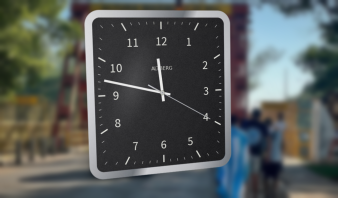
11:47:20
